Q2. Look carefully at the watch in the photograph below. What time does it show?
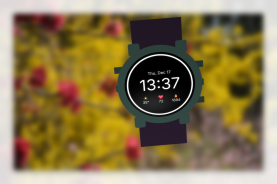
13:37
